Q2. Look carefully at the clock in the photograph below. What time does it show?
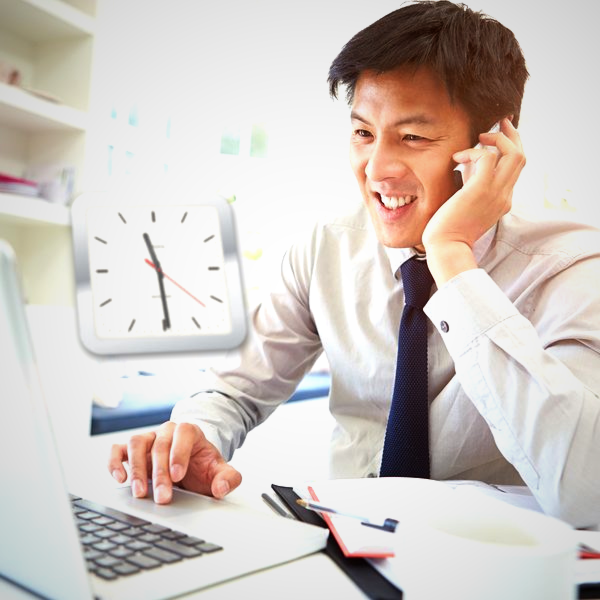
11:29:22
